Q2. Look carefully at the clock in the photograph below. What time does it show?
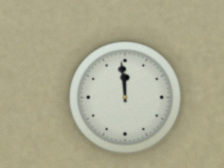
11:59
